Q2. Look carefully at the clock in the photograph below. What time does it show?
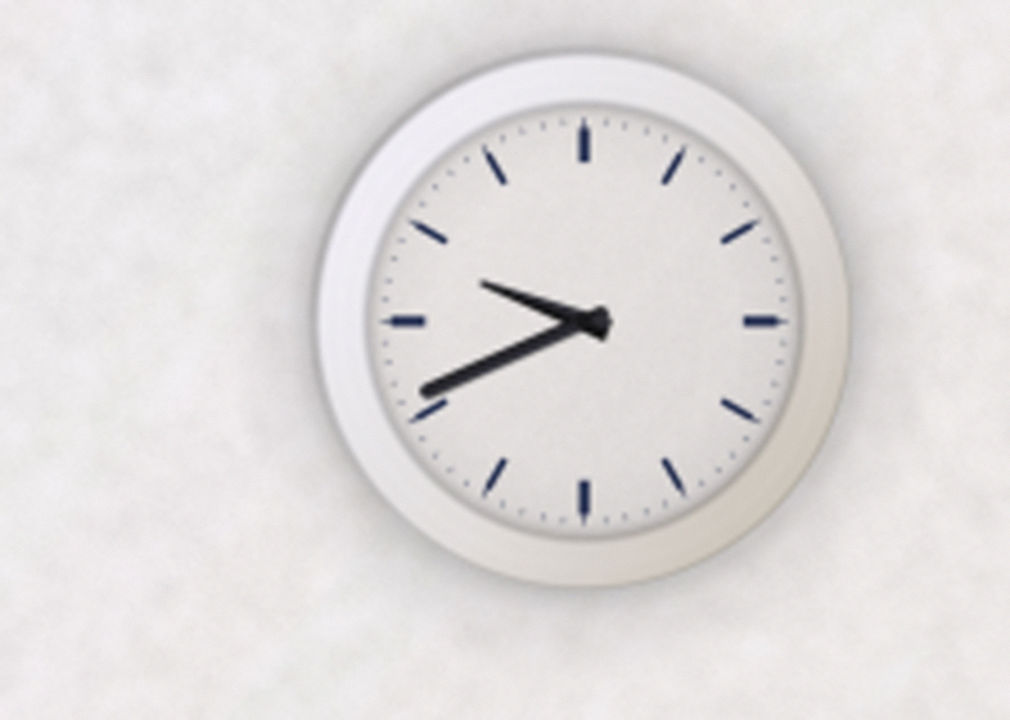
9:41
